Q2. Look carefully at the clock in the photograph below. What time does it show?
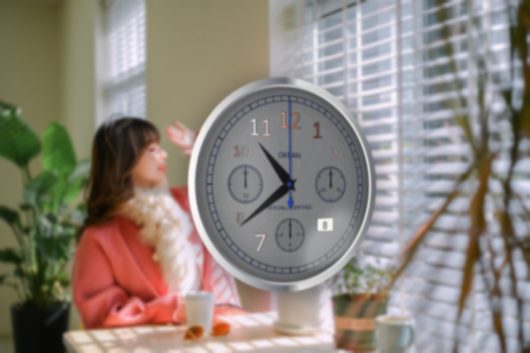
10:39
